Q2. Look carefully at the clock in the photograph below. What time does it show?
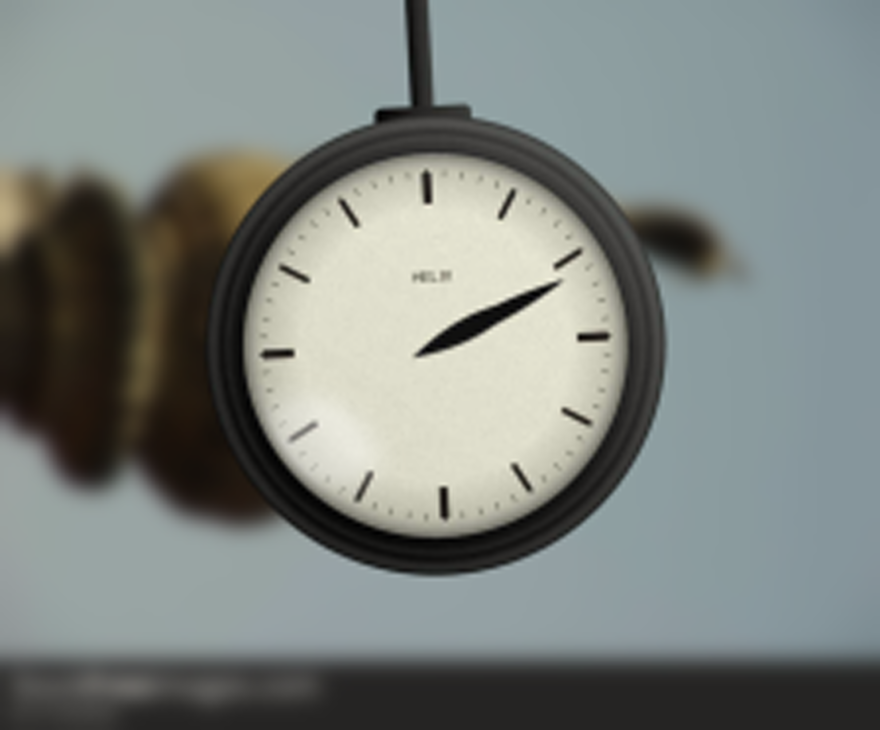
2:11
